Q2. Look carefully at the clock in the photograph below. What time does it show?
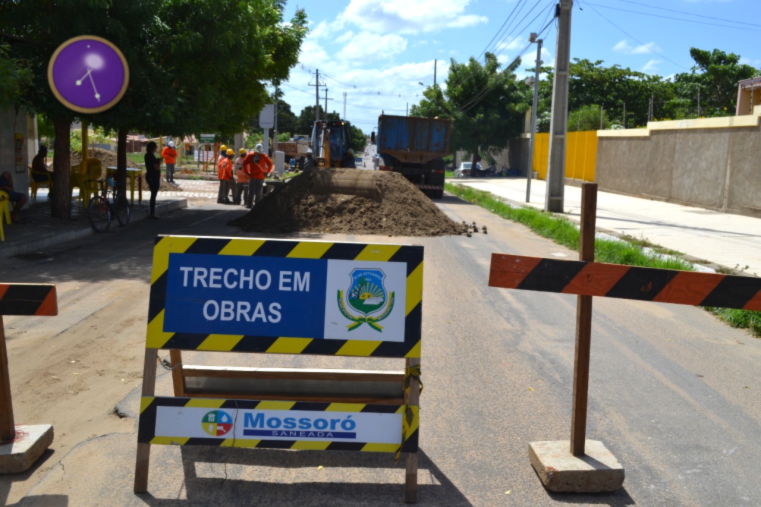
7:27
